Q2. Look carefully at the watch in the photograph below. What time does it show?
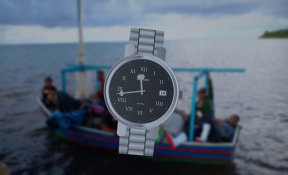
11:43
